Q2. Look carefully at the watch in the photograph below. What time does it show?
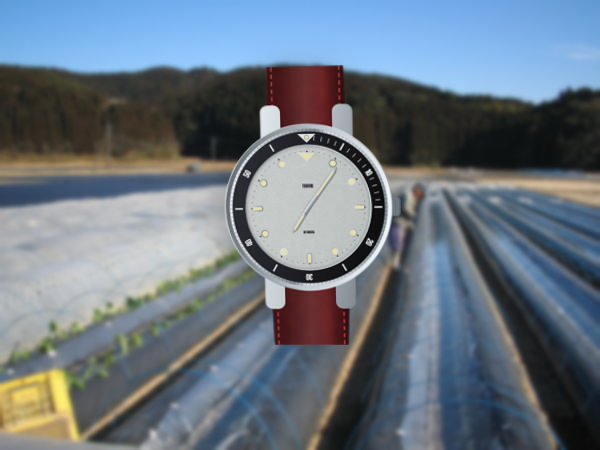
7:06
